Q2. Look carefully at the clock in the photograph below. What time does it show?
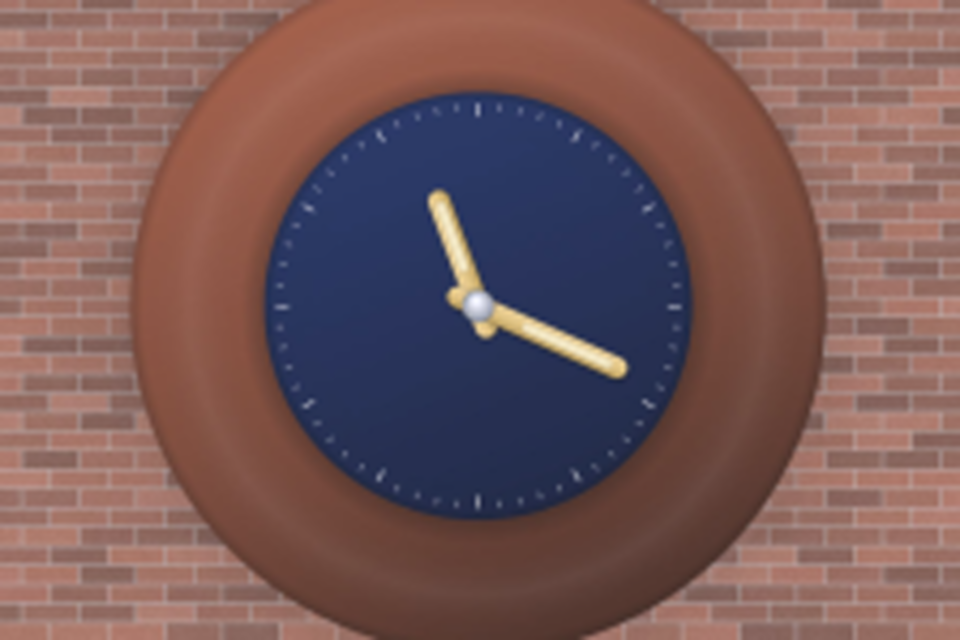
11:19
